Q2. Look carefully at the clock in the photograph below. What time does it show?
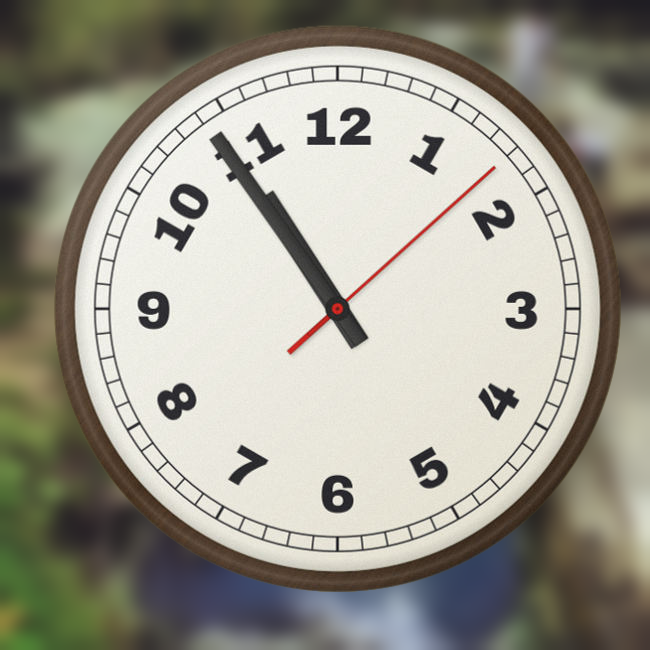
10:54:08
